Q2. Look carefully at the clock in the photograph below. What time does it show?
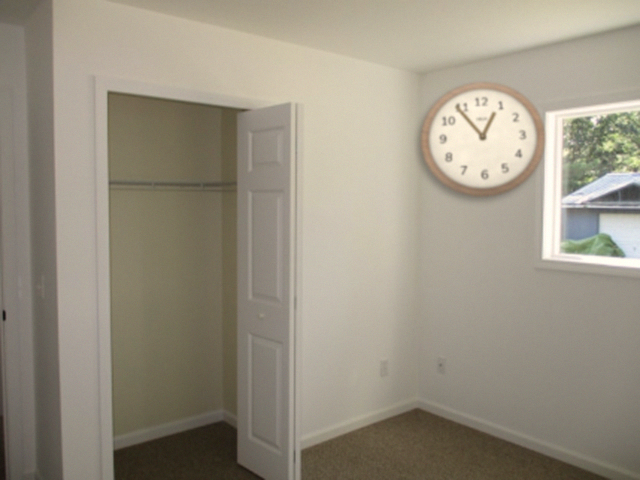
12:54
